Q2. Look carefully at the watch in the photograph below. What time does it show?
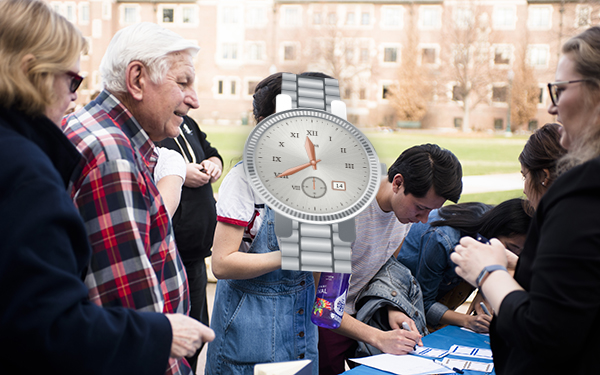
11:40
